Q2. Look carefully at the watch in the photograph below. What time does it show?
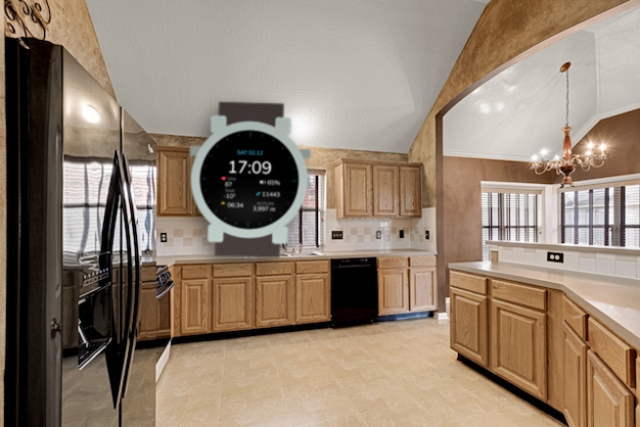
17:09
